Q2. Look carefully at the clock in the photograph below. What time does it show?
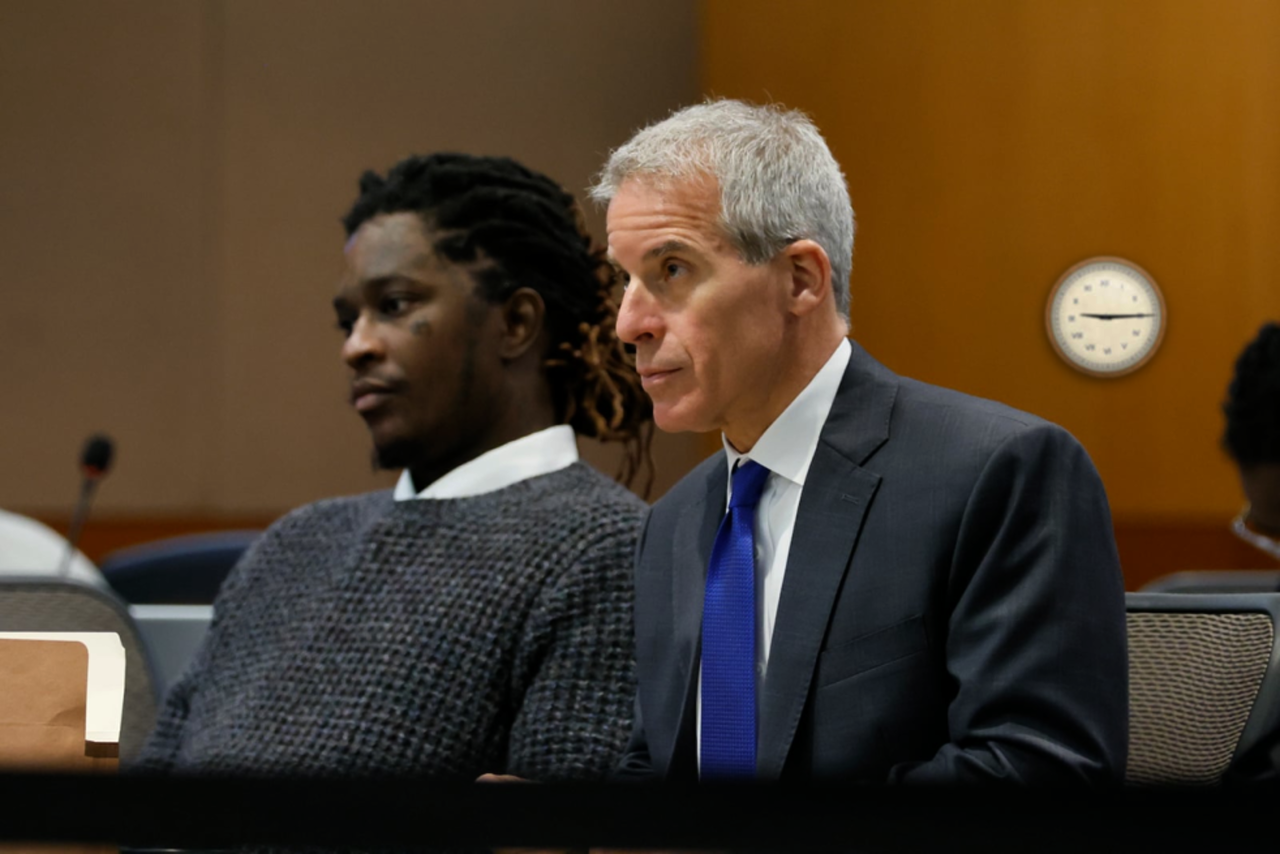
9:15
